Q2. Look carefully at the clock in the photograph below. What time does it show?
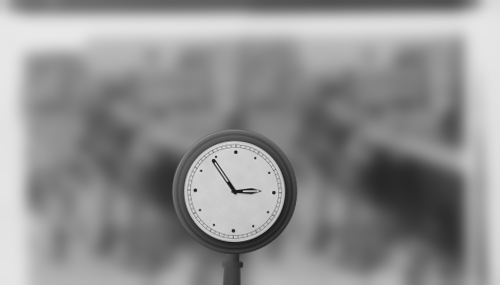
2:54
